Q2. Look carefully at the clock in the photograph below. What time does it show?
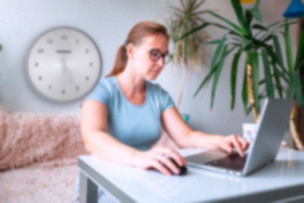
5:26
